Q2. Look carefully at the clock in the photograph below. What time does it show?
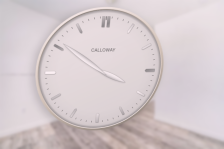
3:51
